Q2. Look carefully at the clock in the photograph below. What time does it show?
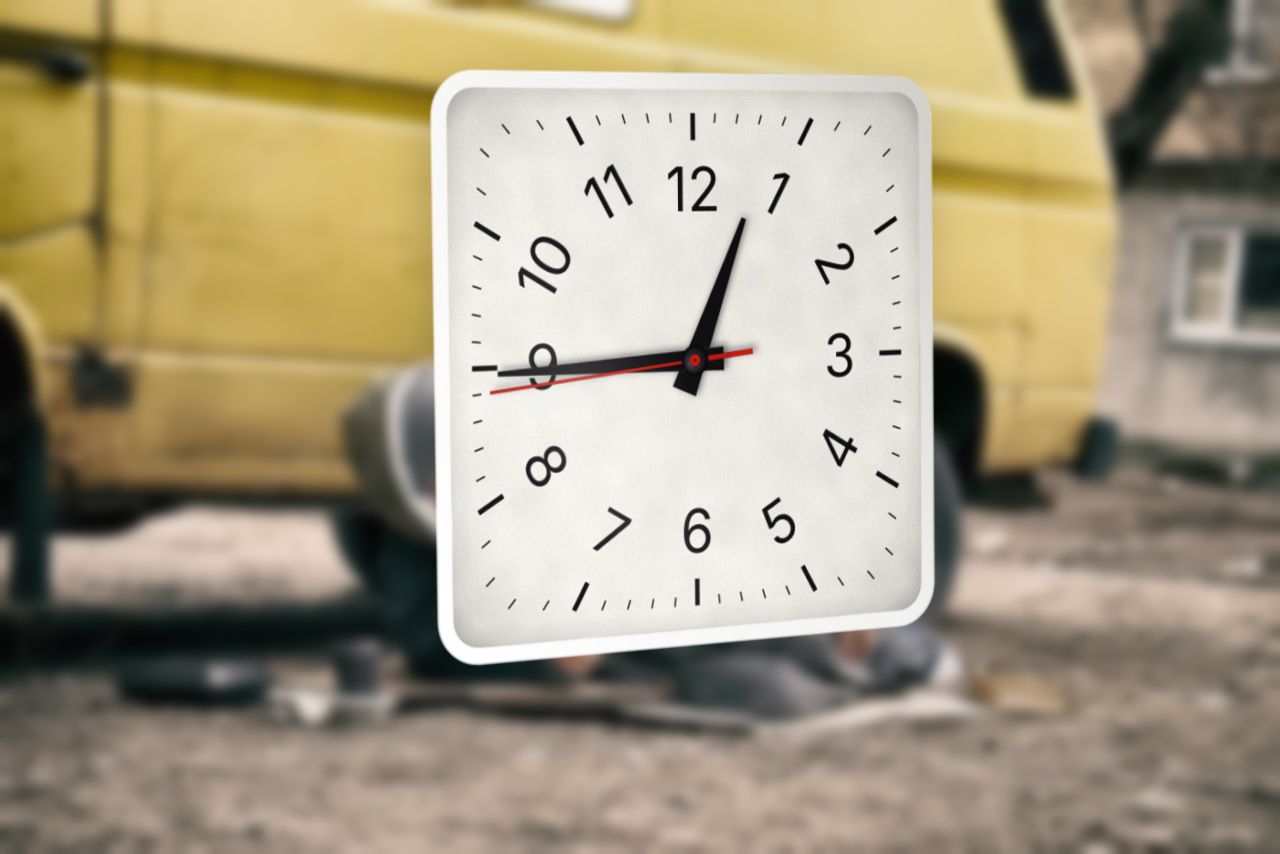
12:44:44
